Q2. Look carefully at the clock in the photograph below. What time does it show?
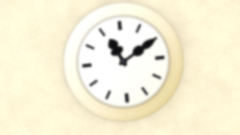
11:10
